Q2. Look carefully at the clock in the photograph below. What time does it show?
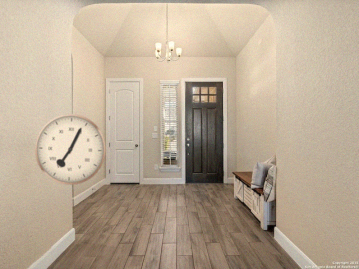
7:04
